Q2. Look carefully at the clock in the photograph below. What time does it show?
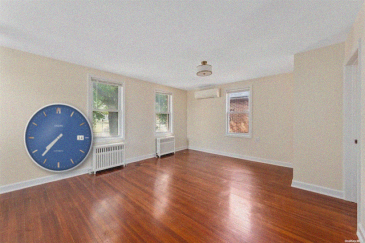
7:37
